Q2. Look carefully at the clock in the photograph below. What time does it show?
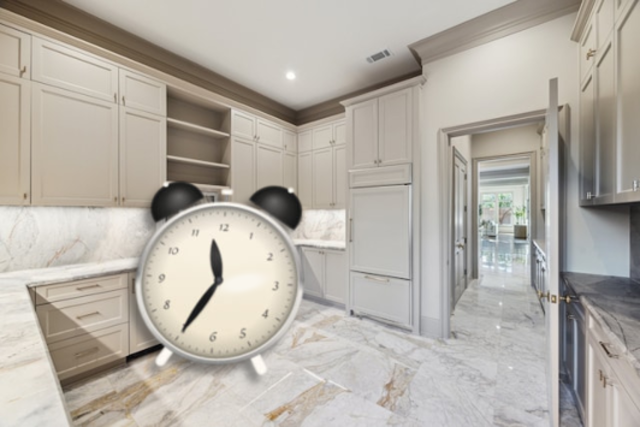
11:35
